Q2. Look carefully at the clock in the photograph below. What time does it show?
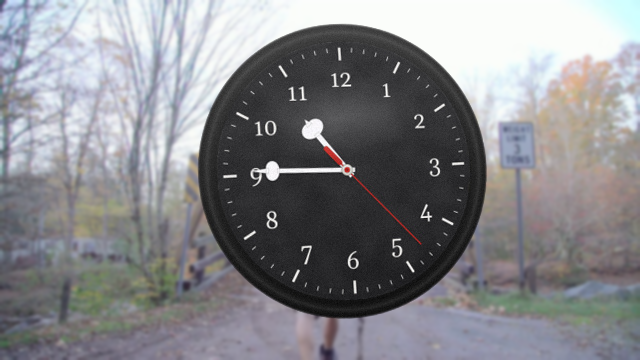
10:45:23
